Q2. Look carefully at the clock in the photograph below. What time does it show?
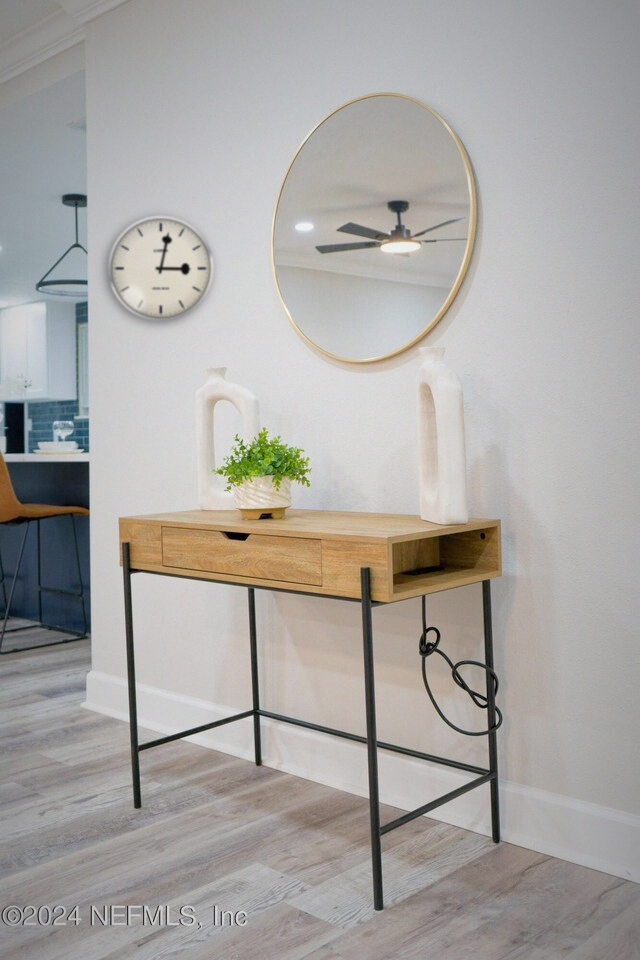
3:02
